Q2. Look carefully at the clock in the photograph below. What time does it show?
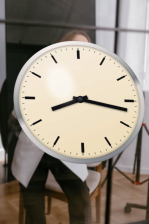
8:17
